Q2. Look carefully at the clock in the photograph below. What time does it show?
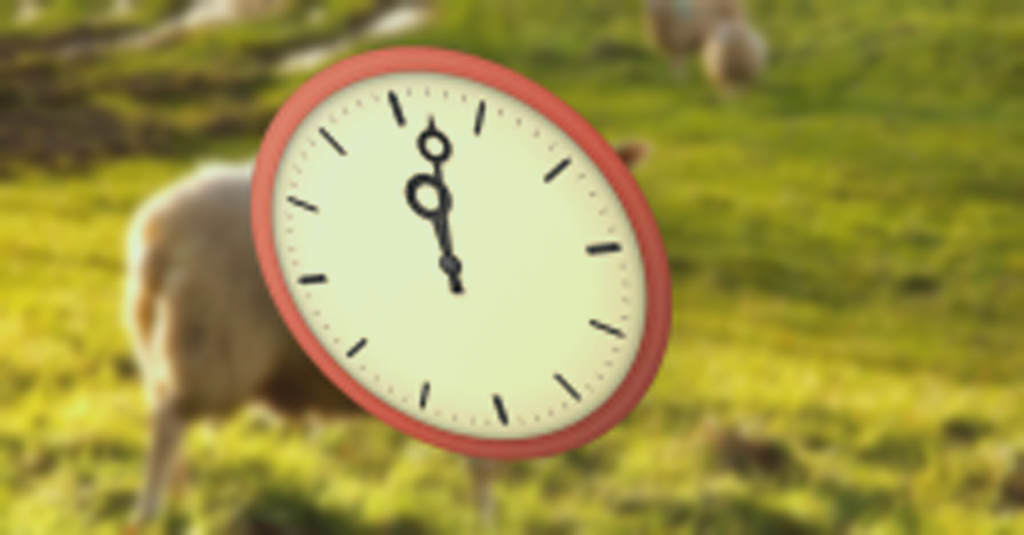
12:02
